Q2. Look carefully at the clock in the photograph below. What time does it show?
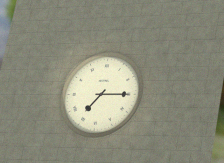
7:15
